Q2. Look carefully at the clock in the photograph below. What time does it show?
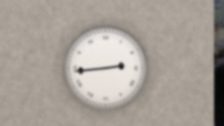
2:44
